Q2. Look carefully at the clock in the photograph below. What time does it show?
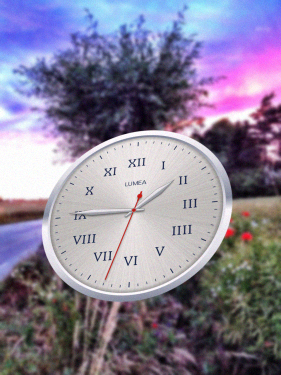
1:45:33
